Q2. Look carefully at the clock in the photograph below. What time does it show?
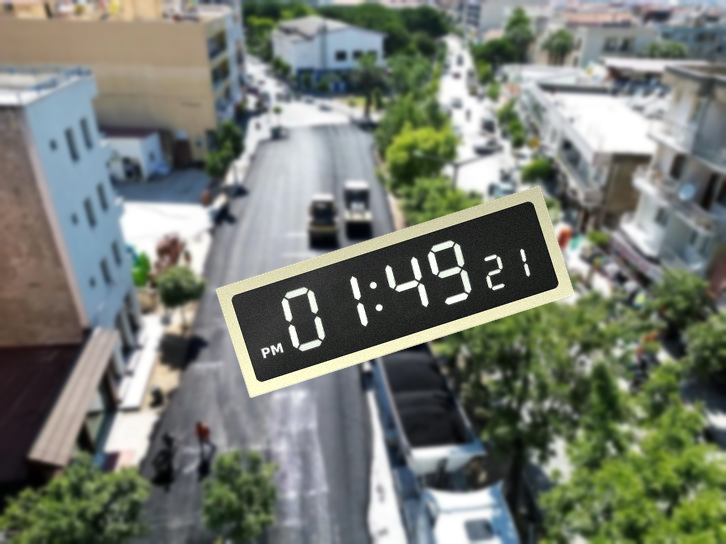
1:49:21
